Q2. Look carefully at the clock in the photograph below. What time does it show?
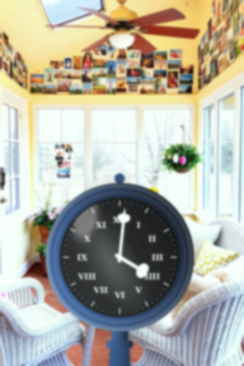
4:01
